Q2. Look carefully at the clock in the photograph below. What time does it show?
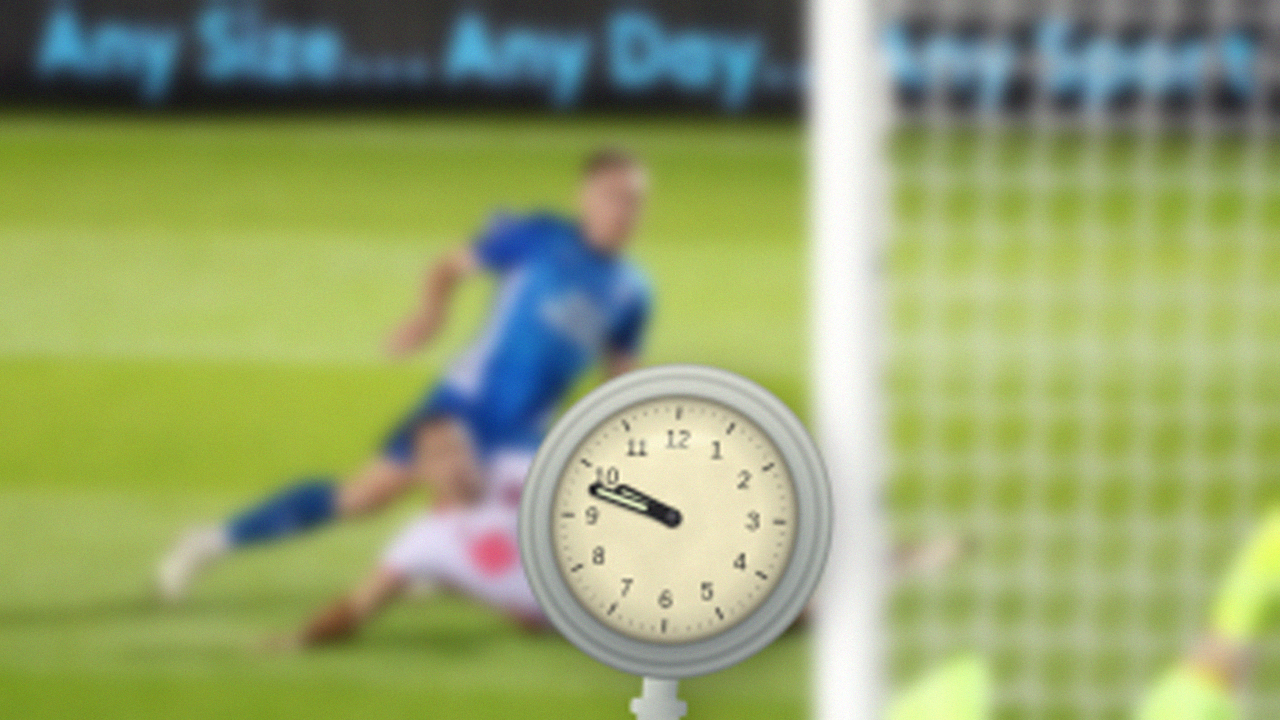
9:48
